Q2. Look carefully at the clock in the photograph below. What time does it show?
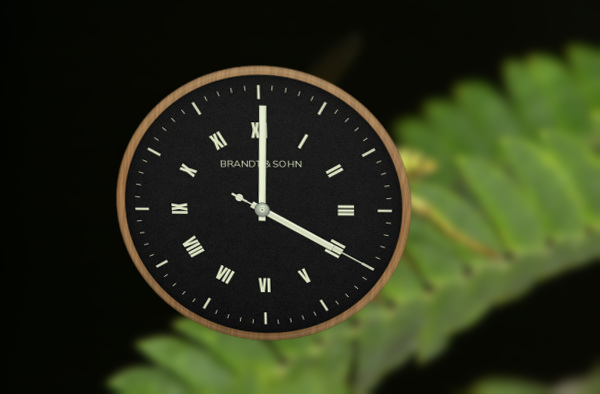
4:00:20
